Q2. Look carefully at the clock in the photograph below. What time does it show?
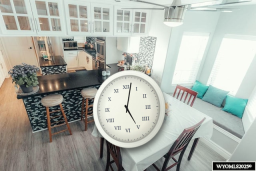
5:02
